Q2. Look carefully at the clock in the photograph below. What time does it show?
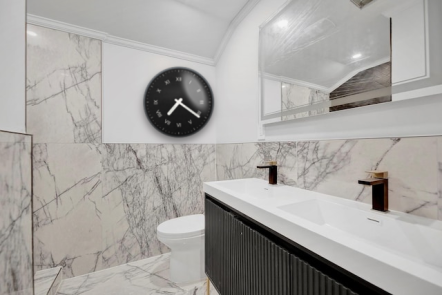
7:21
